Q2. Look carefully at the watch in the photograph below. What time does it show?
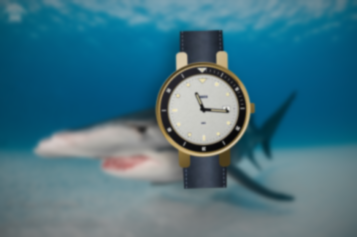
11:16
